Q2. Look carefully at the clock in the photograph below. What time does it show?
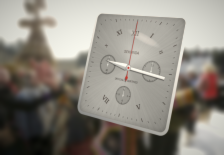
9:16
